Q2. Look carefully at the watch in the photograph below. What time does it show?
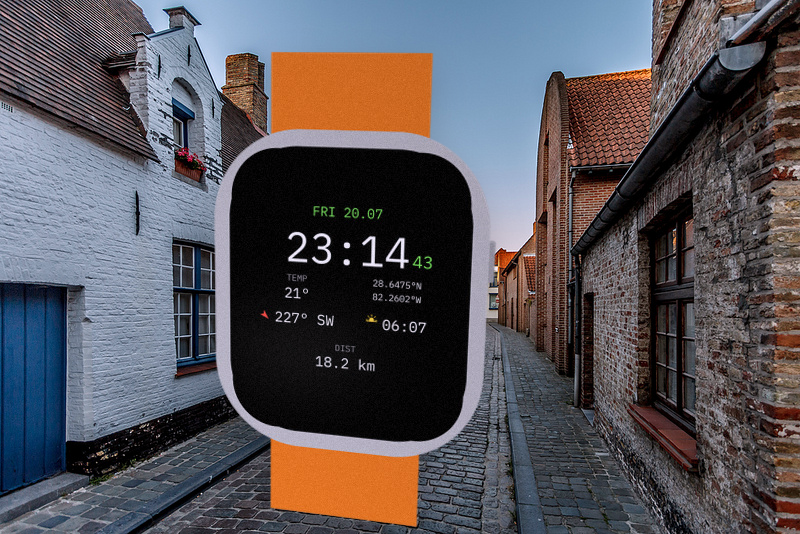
23:14:43
